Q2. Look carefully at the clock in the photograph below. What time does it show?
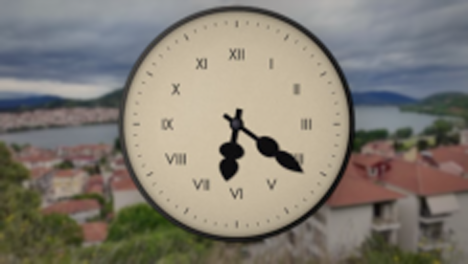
6:21
